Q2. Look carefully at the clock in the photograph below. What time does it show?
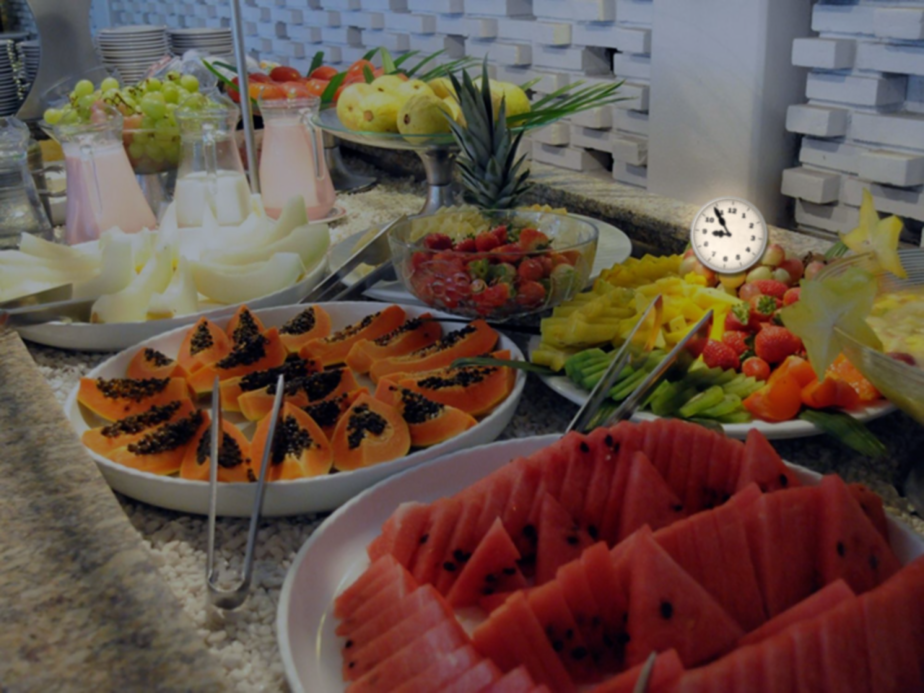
8:54
